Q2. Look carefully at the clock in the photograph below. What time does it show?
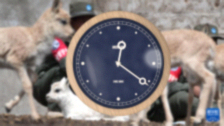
12:21
